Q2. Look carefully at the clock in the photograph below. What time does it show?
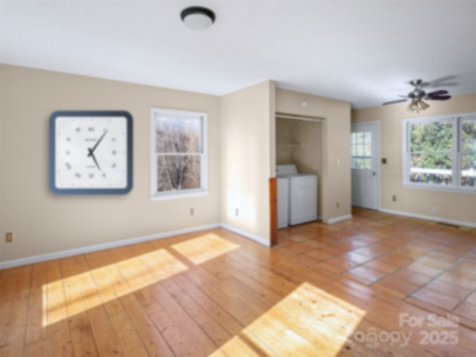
5:06
